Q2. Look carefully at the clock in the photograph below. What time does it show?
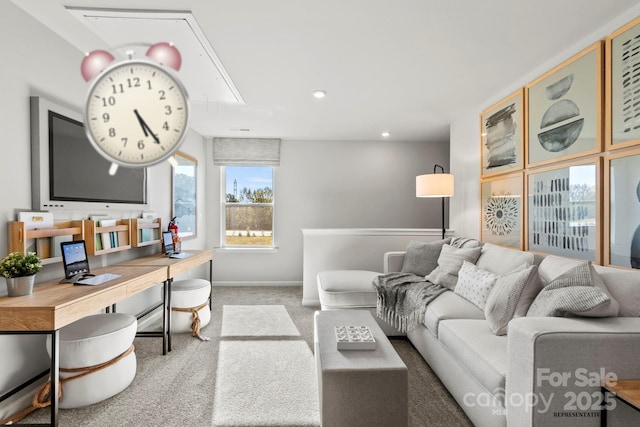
5:25
